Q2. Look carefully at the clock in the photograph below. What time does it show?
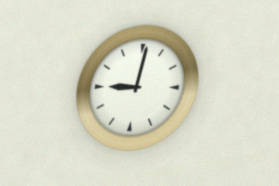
9:01
